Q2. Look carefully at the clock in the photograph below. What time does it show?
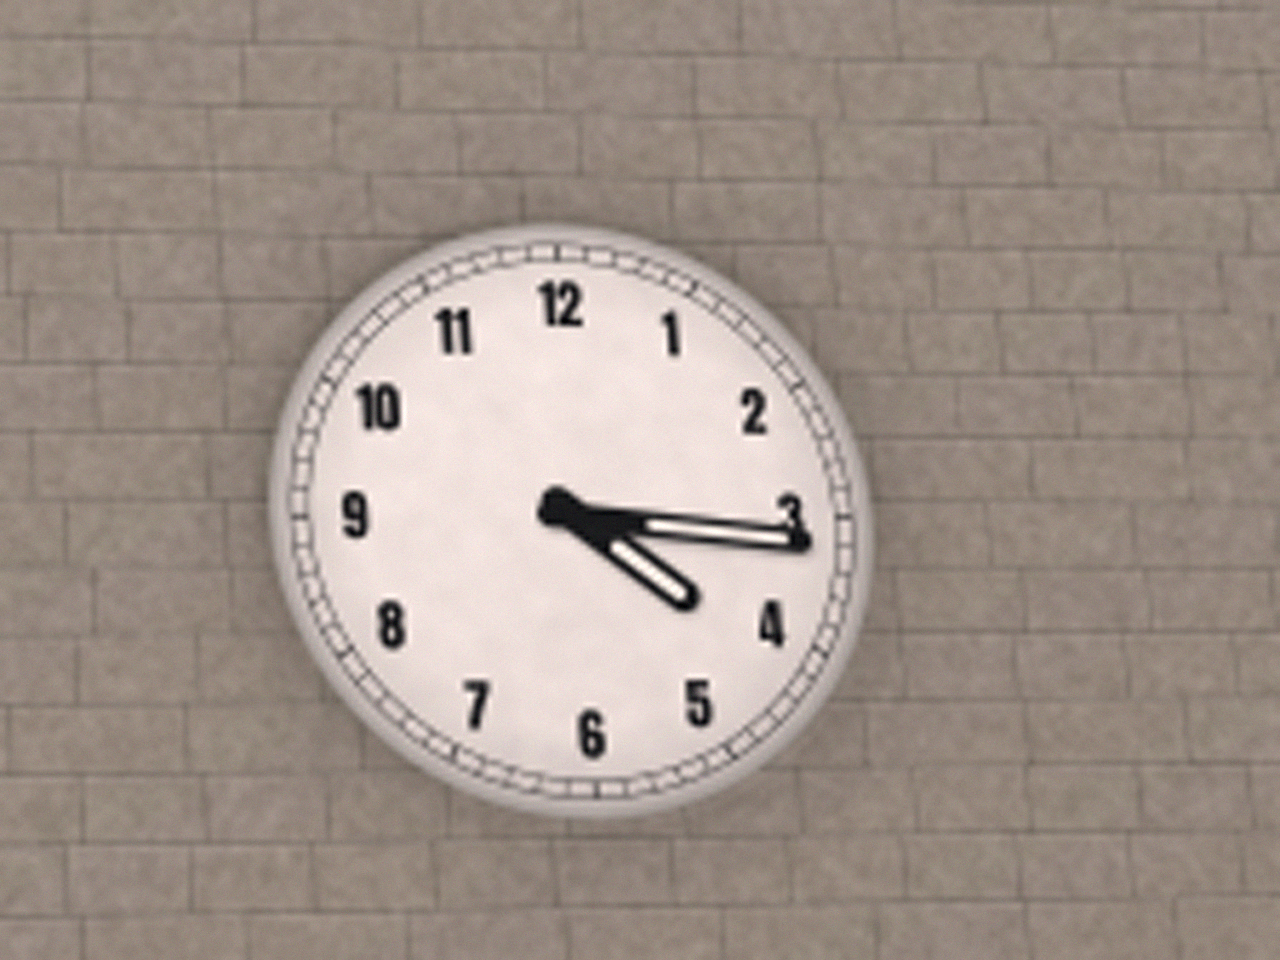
4:16
